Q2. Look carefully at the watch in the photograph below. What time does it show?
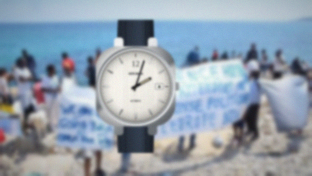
2:03
